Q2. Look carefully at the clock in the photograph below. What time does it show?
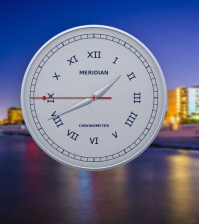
1:40:45
